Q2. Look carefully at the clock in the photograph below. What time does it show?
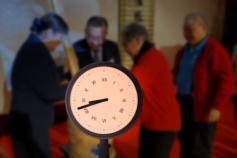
8:42
